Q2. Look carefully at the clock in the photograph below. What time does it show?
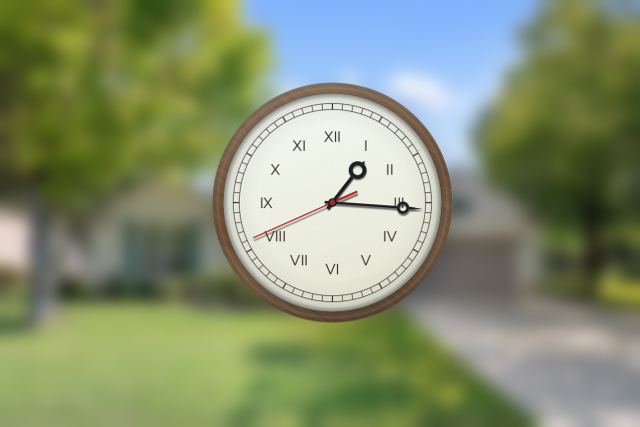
1:15:41
